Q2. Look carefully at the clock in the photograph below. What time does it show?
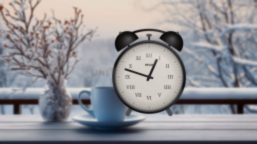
12:48
